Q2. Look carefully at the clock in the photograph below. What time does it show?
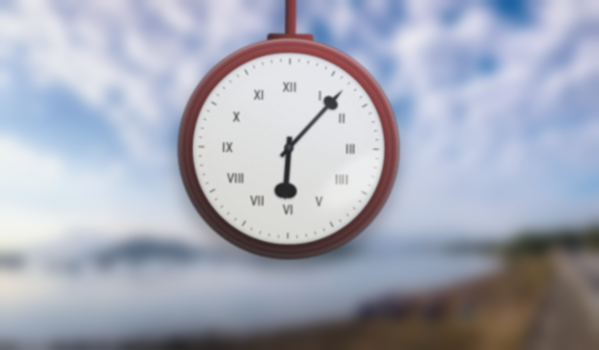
6:07
